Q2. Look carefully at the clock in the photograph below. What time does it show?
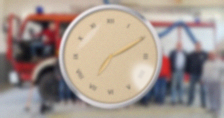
7:10
